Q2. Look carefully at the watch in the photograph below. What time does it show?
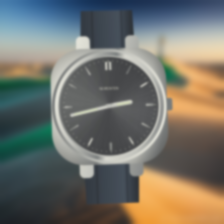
2:43
